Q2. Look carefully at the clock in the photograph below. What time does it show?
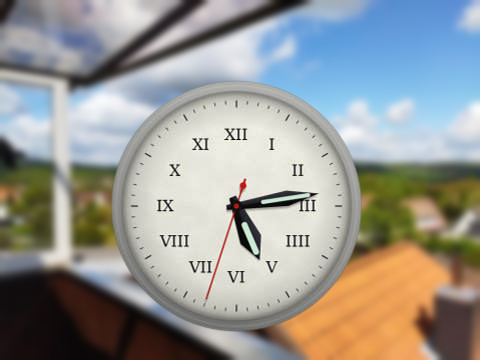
5:13:33
